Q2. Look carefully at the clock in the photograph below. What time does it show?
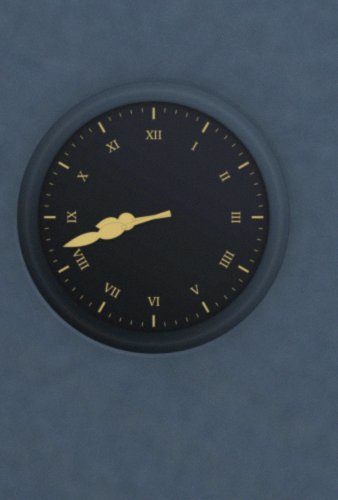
8:42
